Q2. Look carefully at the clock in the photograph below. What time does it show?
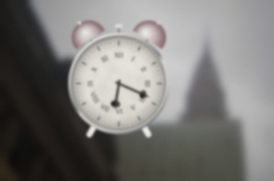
6:19
